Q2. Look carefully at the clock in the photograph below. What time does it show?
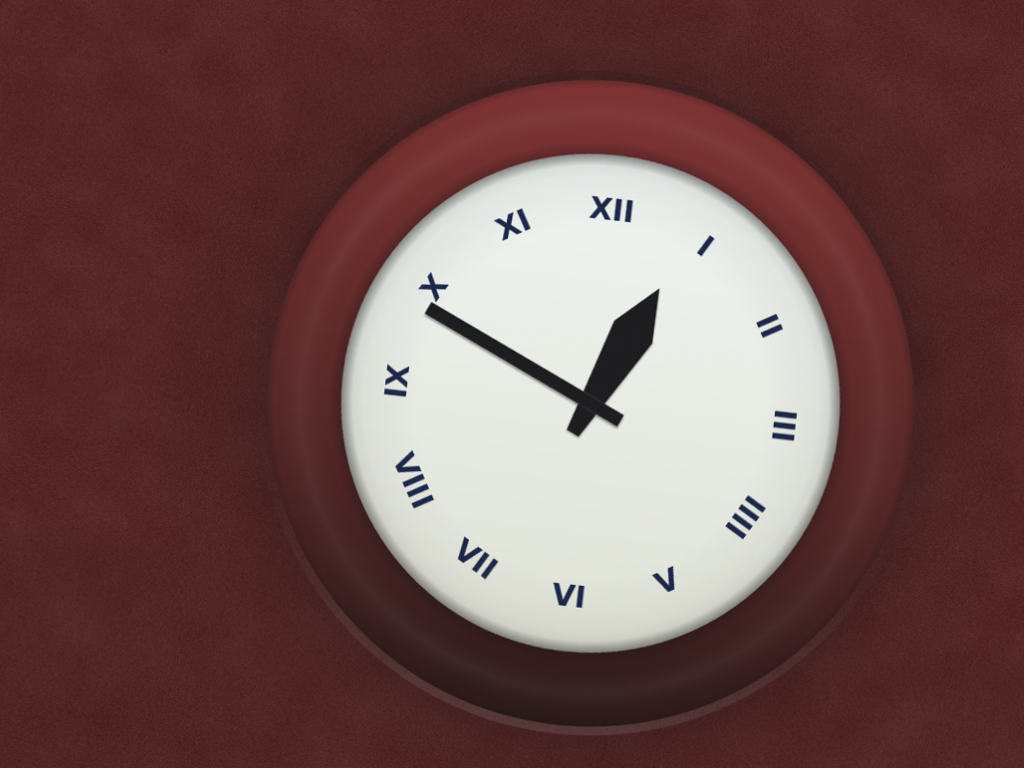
12:49
